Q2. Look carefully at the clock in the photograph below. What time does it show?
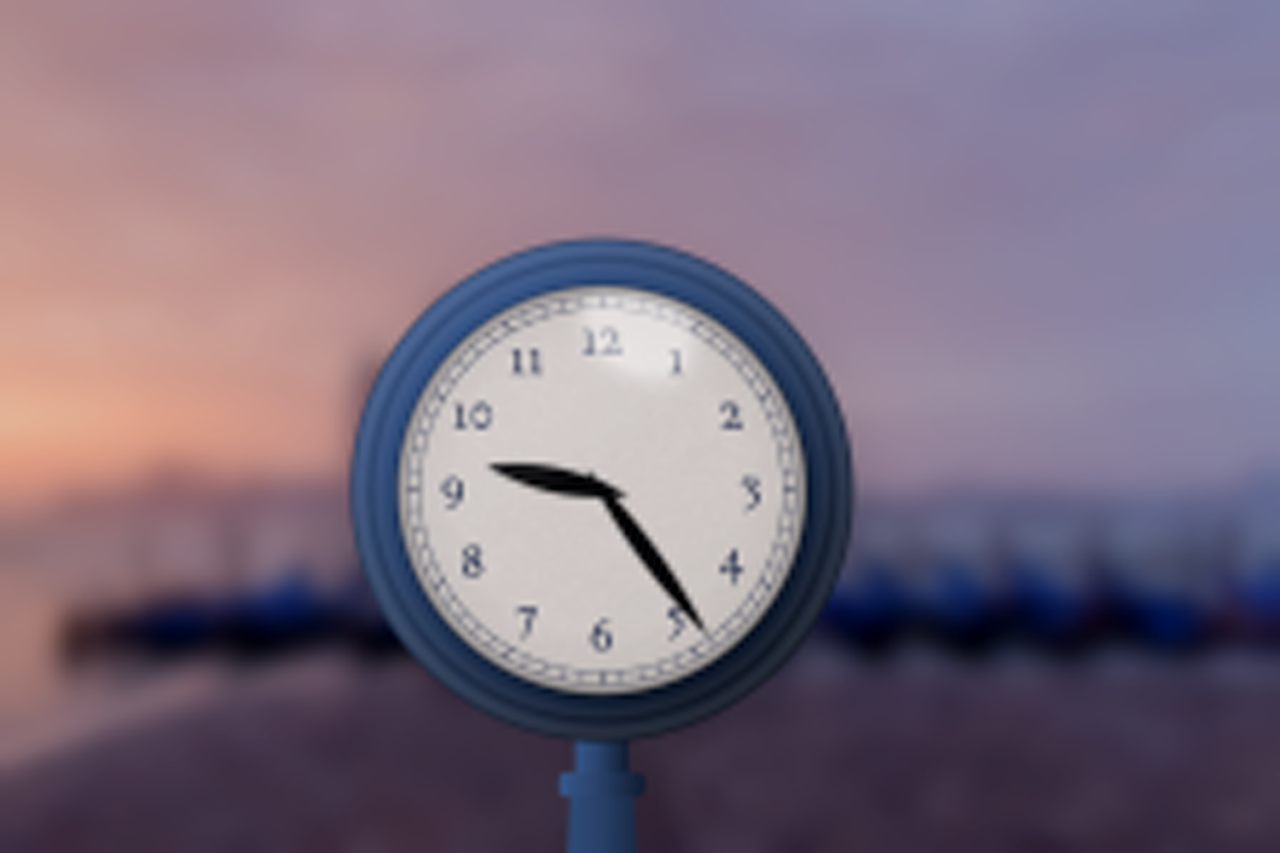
9:24
